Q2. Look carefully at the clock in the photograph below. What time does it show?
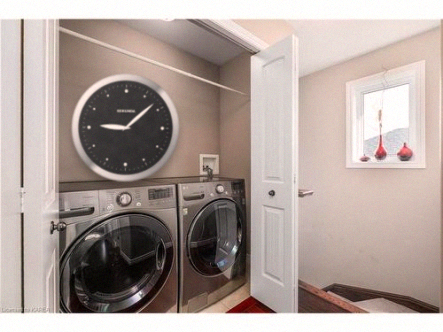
9:08
